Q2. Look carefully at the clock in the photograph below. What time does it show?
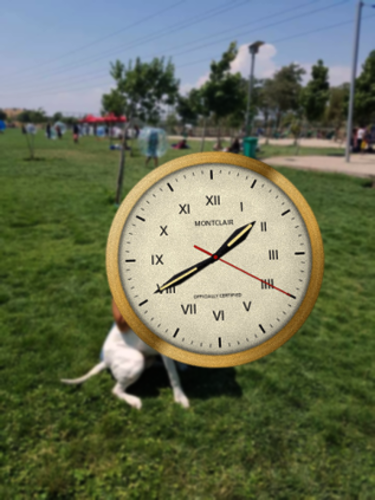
1:40:20
